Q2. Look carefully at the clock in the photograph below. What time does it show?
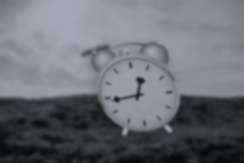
12:44
